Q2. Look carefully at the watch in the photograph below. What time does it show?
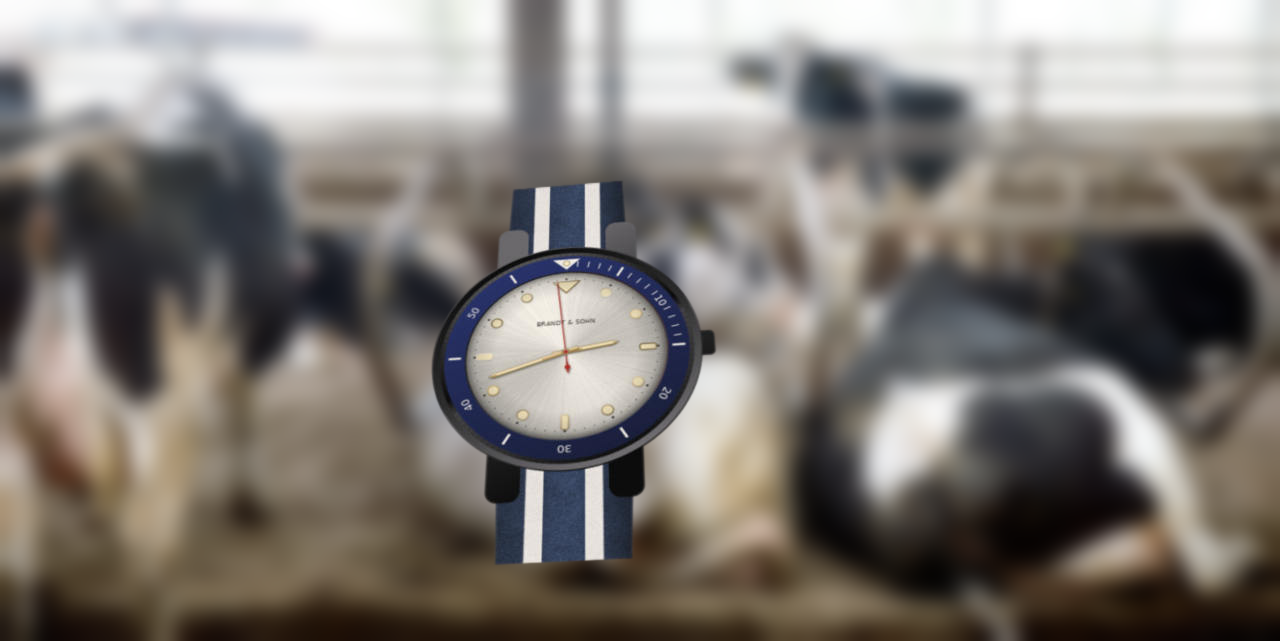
2:41:59
